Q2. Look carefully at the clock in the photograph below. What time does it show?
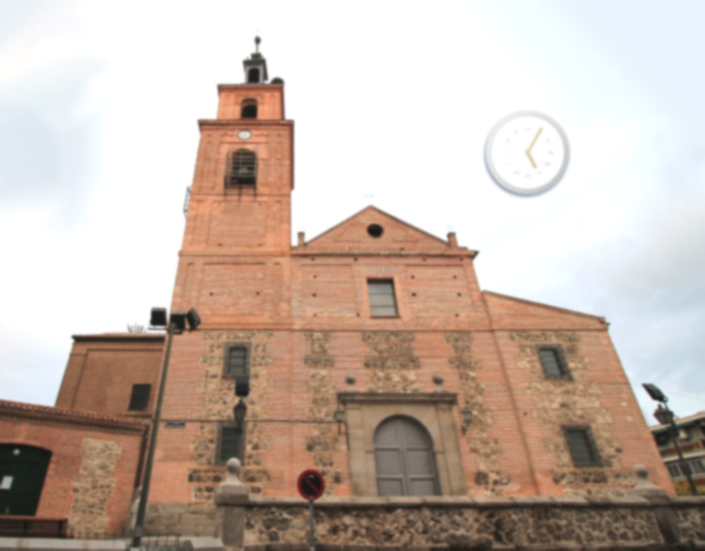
5:05
